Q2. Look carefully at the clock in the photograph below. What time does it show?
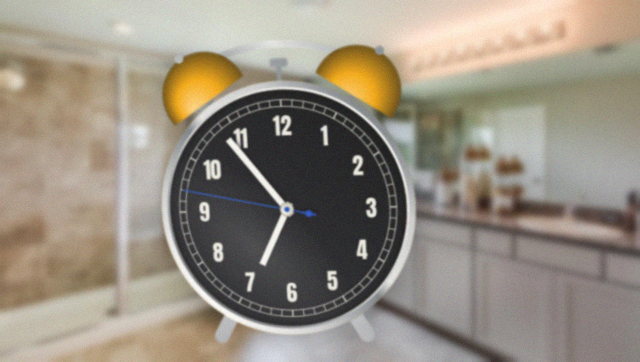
6:53:47
